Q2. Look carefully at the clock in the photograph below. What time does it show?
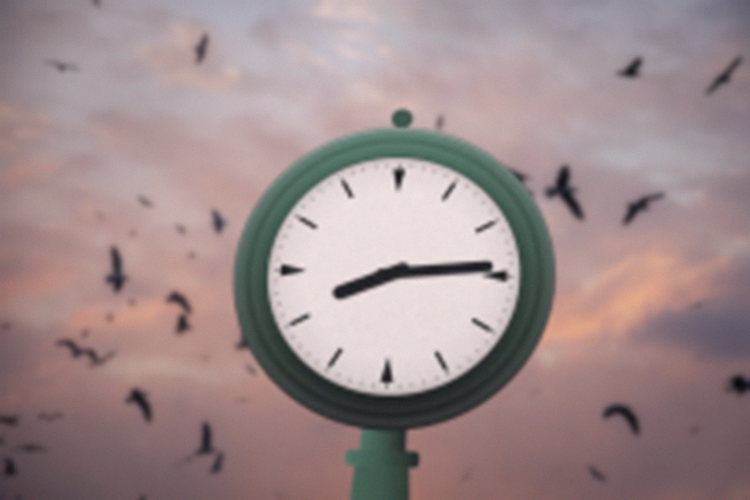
8:14
